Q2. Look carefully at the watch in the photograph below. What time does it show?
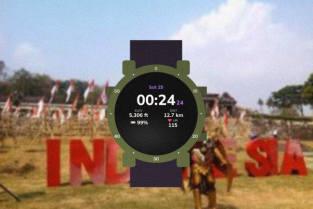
0:24
